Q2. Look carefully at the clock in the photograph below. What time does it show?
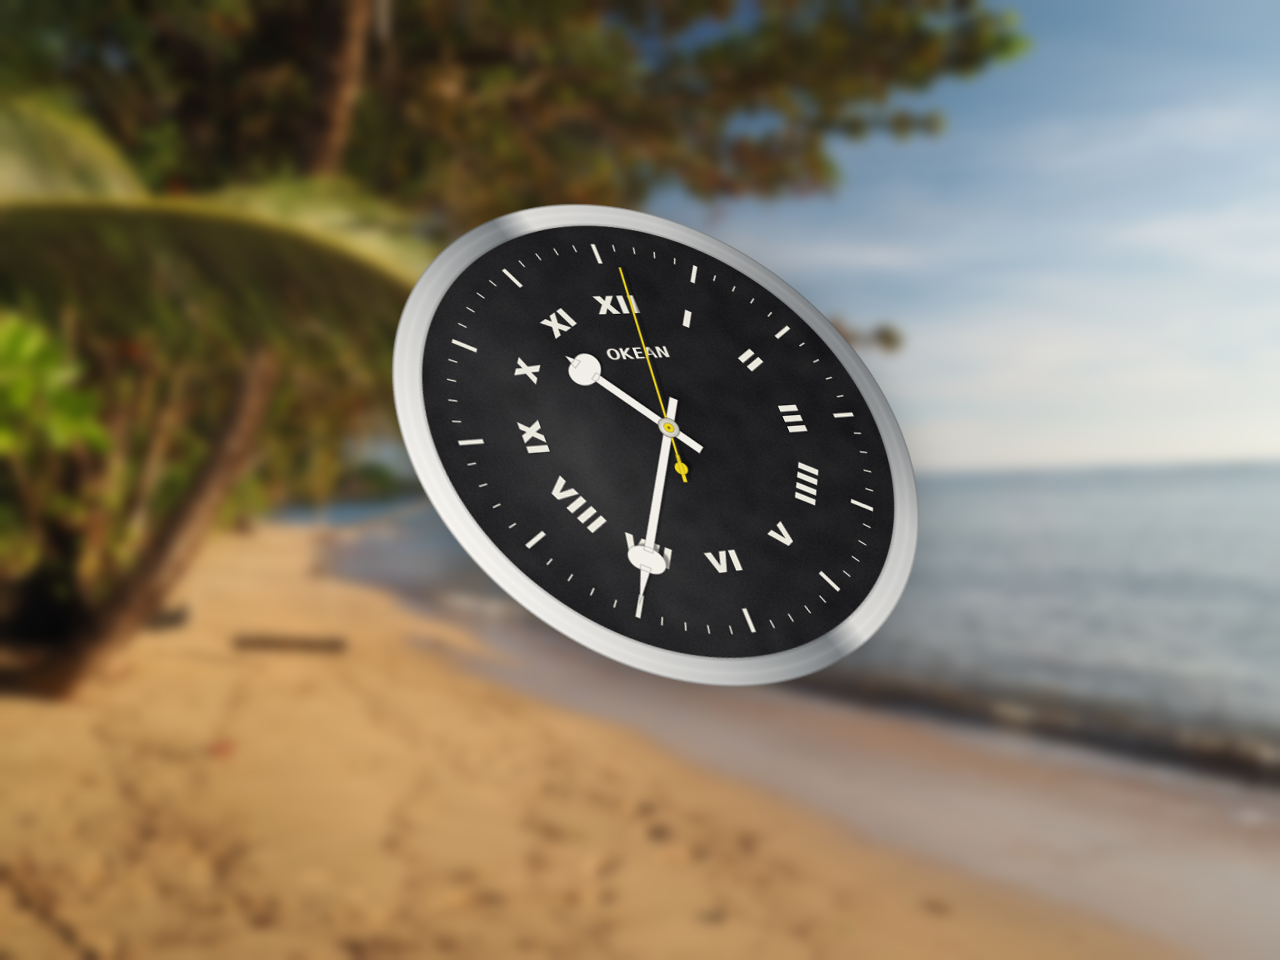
10:35:01
